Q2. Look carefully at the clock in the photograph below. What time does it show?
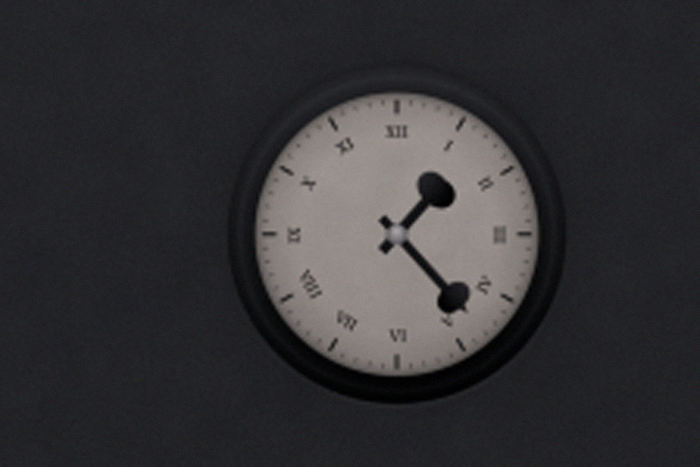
1:23
